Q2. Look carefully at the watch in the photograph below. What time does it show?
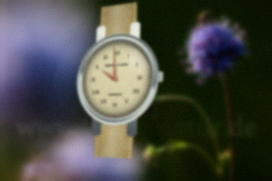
9:59
